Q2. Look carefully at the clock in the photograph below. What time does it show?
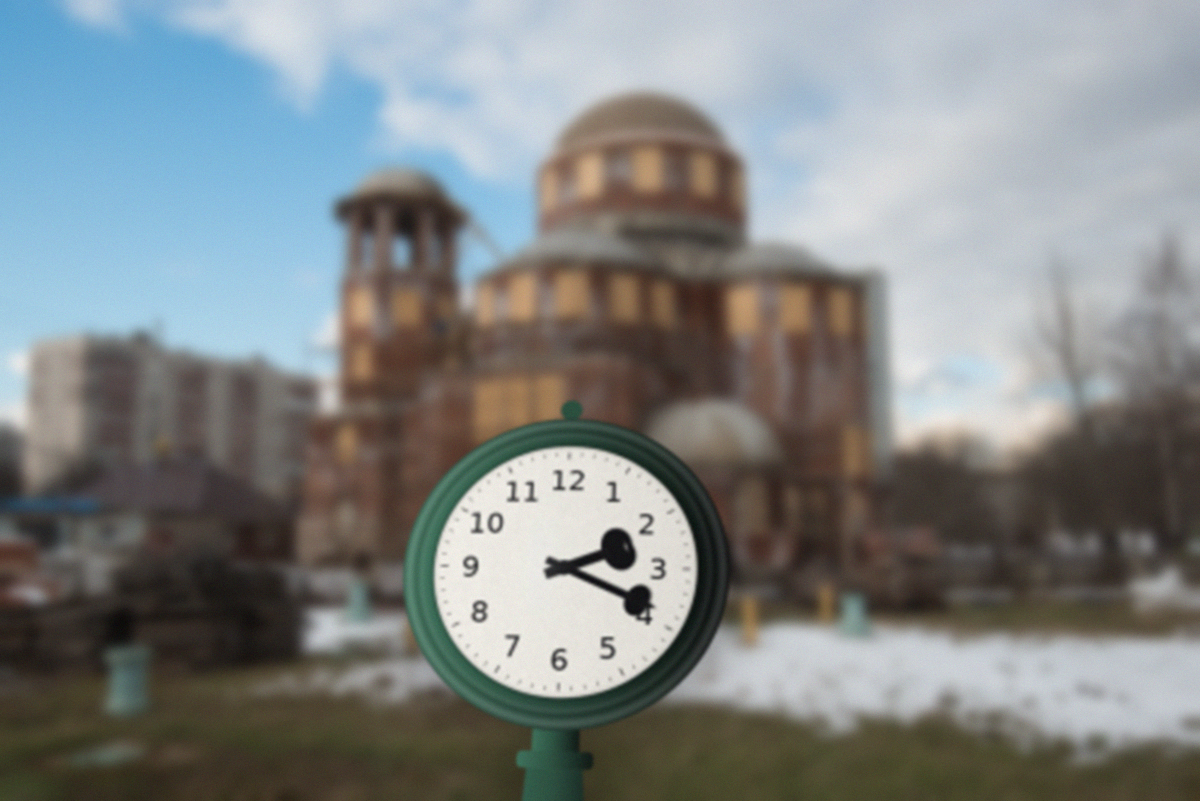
2:19
